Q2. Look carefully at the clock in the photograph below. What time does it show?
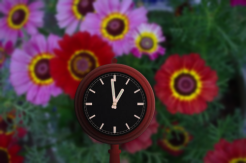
12:59
